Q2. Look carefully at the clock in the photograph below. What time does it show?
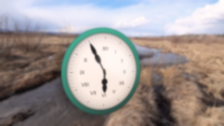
5:55
